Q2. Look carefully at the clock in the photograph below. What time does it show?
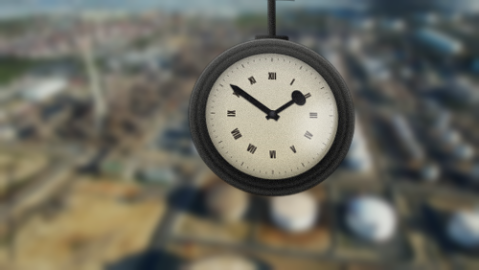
1:51
